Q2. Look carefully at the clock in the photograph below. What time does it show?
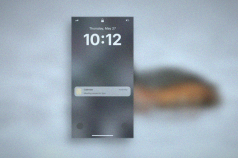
10:12
